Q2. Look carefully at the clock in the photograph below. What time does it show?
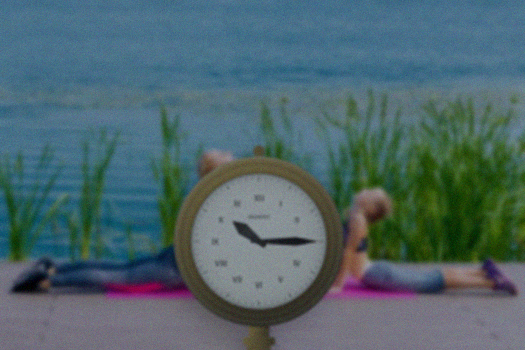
10:15
